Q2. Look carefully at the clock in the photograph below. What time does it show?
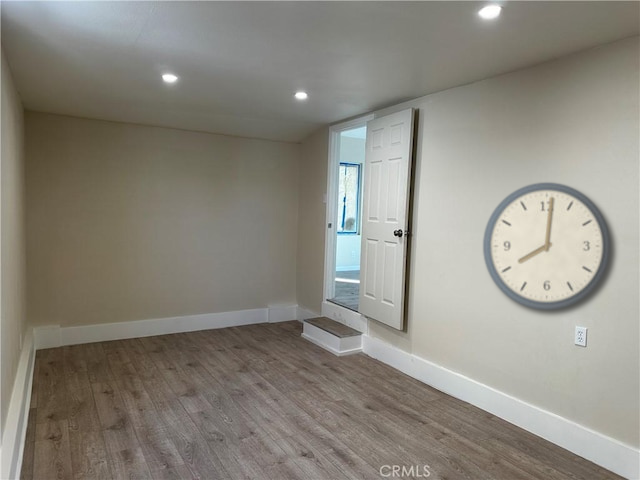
8:01
